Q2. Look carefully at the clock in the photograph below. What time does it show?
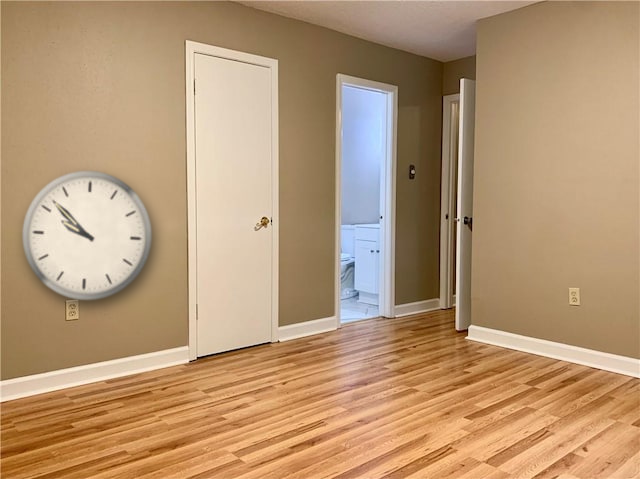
9:52
